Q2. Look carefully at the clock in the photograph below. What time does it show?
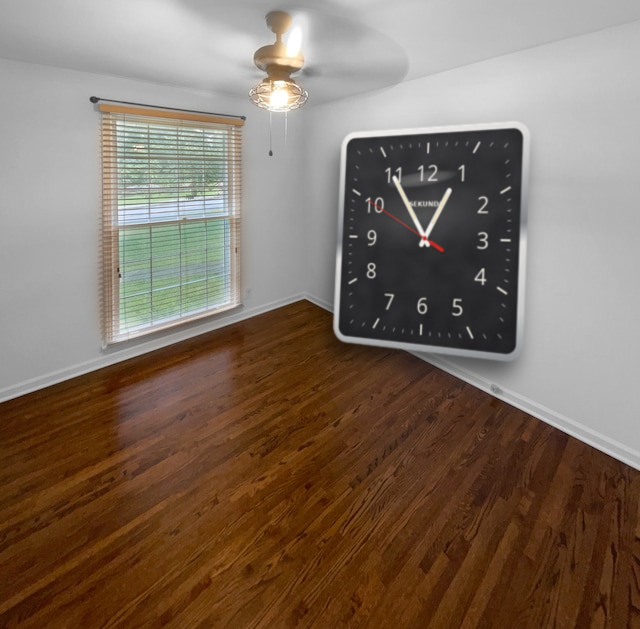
12:54:50
